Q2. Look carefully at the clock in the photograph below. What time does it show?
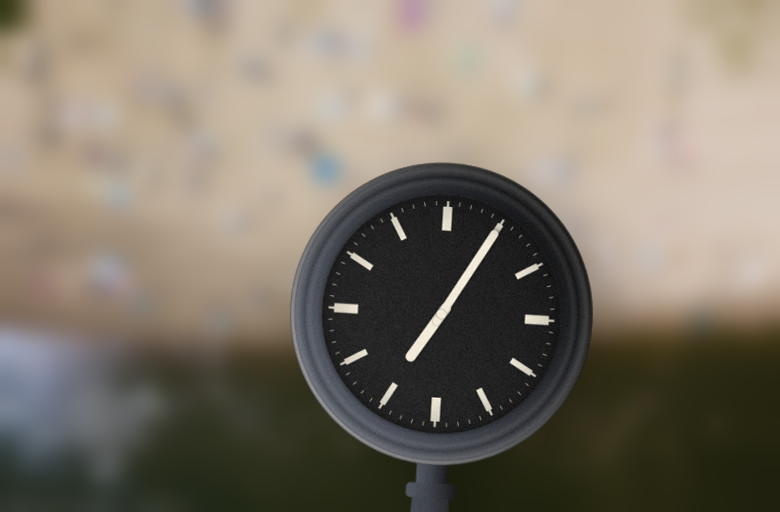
7:05
